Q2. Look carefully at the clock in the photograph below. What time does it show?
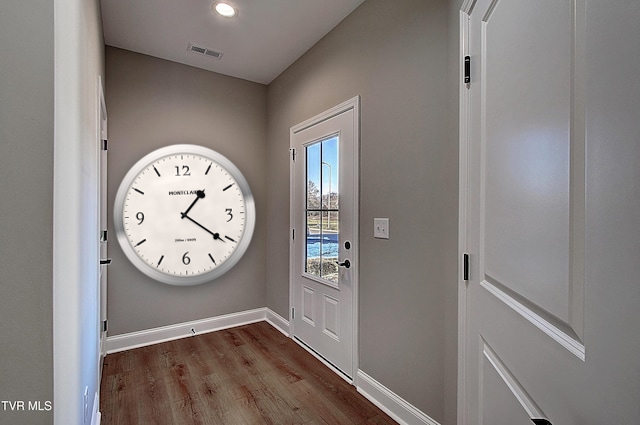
1:21
